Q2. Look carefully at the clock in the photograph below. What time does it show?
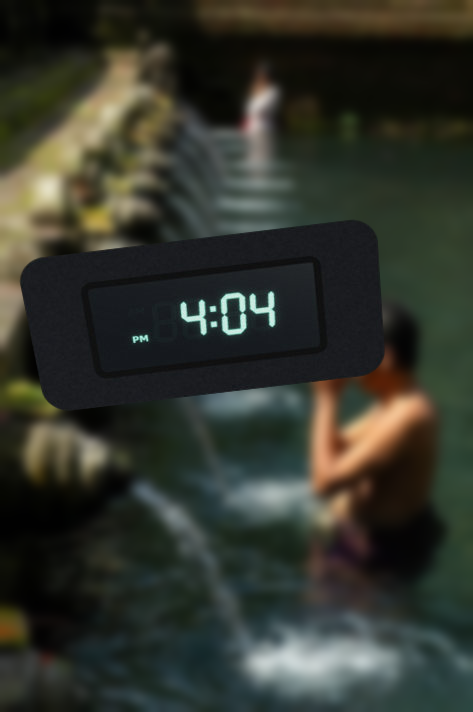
4:04
